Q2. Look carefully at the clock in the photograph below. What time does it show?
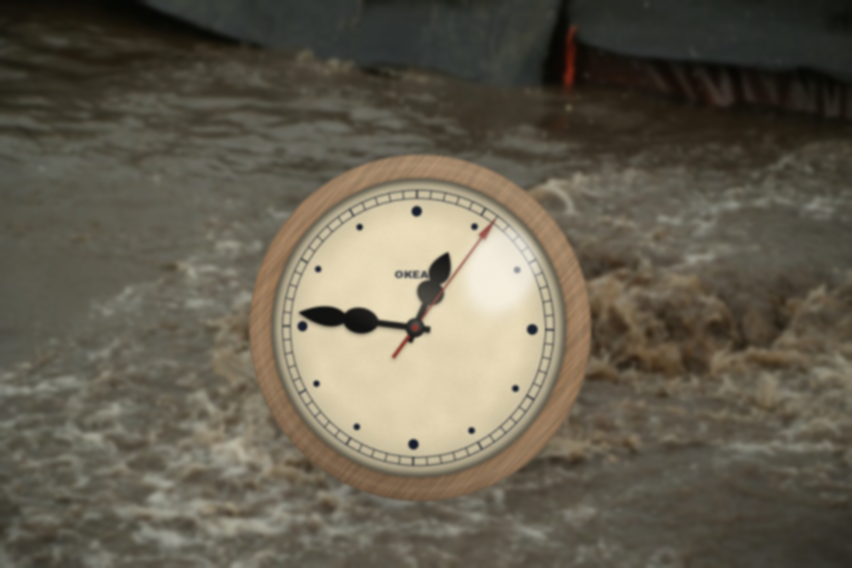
12:46:06
